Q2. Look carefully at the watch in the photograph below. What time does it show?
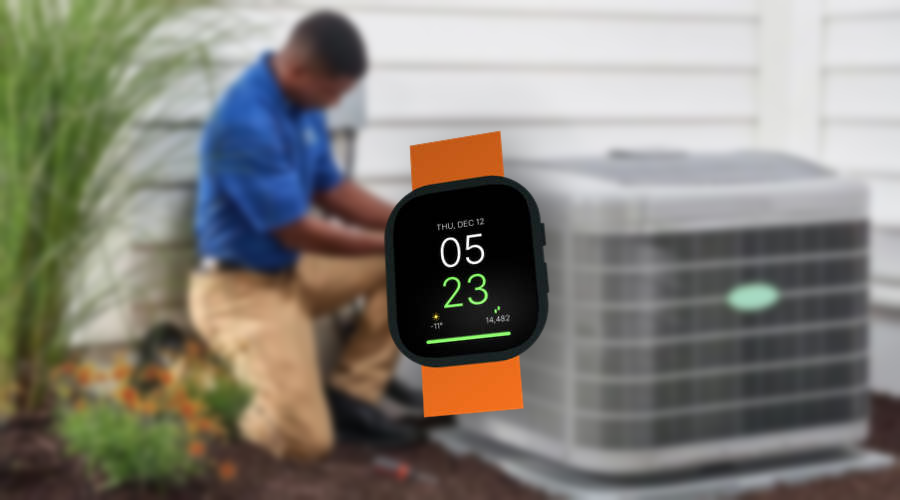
5:23
